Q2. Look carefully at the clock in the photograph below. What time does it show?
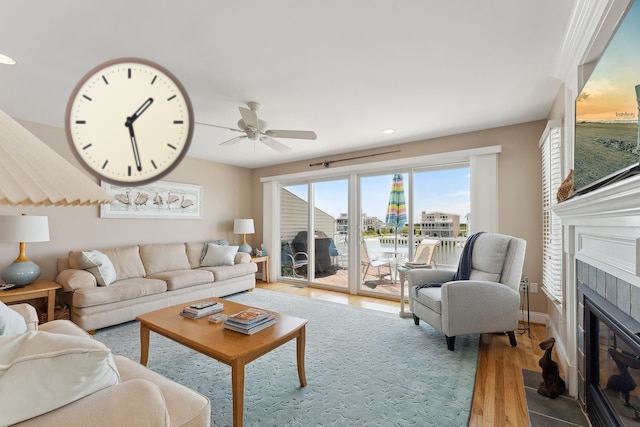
1:28
